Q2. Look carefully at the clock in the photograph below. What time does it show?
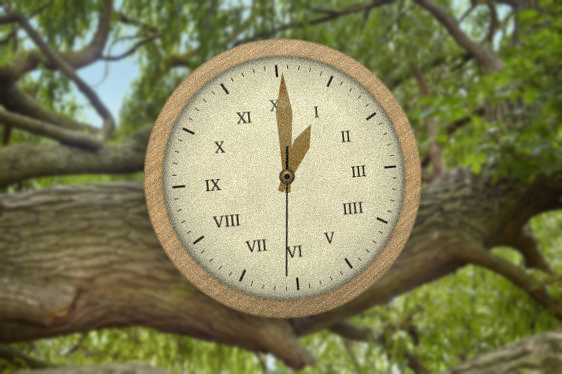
1:00:31
